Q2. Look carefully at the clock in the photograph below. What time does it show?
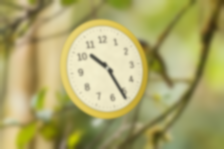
10:26
